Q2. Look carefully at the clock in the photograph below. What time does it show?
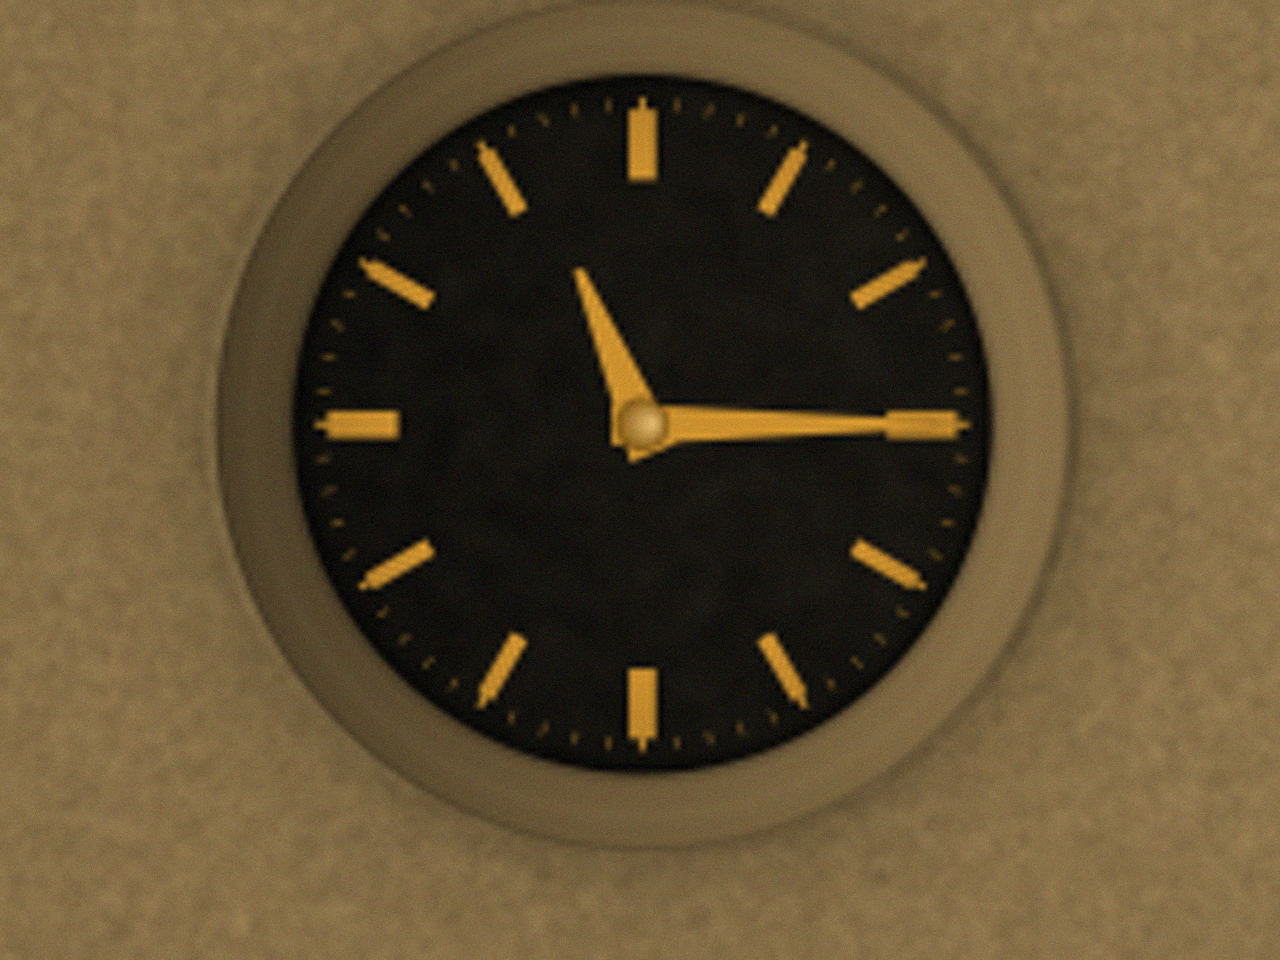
11:15
